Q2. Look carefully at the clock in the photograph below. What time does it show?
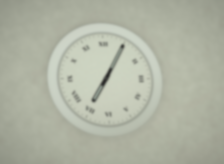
7:05
